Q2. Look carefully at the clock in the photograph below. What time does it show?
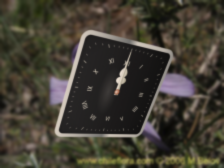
12:00
